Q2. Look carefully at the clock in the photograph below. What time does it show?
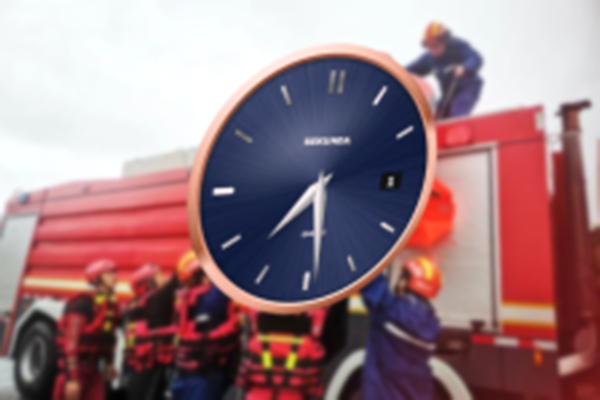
7:29
